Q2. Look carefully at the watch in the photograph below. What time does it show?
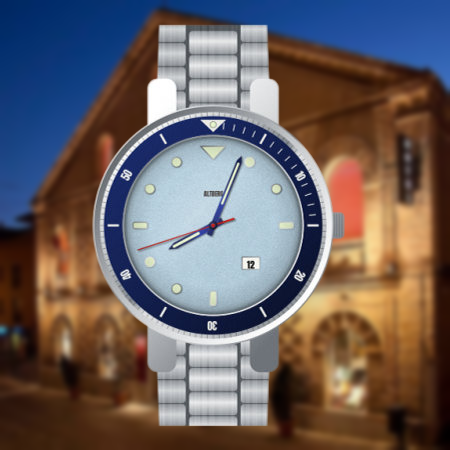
8:03:42
